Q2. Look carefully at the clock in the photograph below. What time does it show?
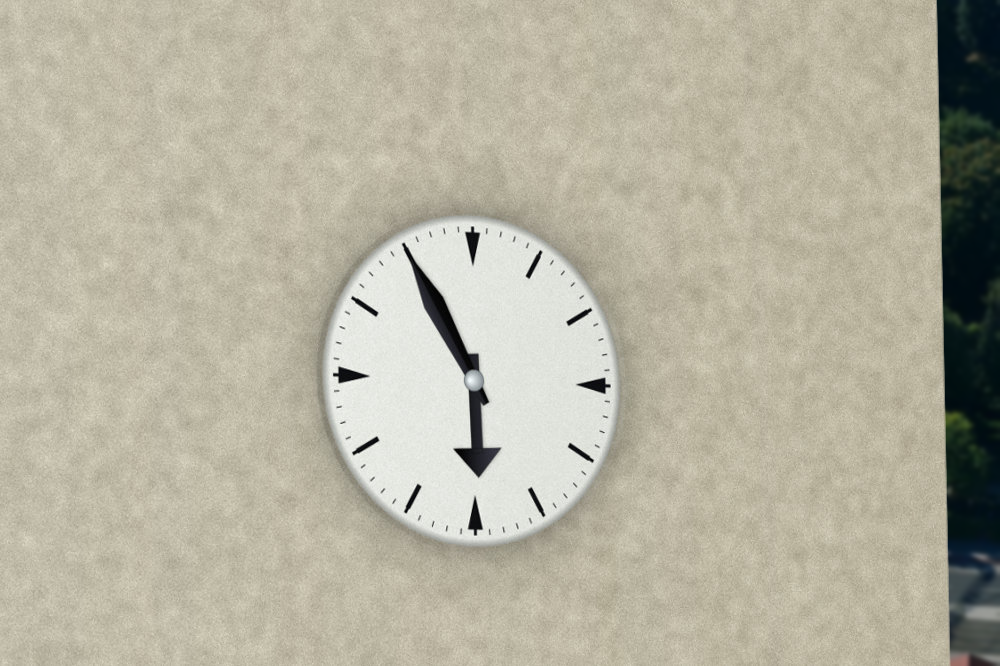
5:55
